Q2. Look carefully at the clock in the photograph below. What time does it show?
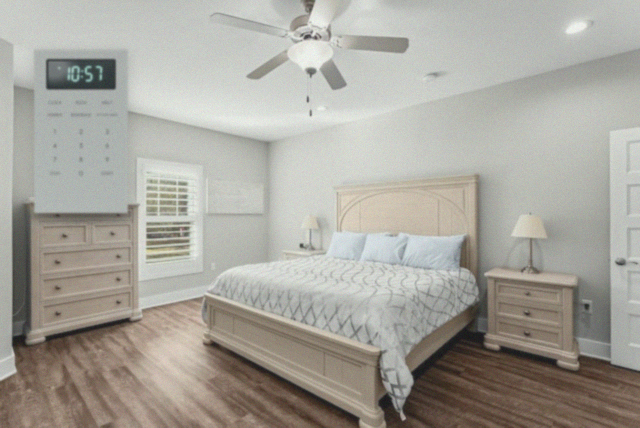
10:57
